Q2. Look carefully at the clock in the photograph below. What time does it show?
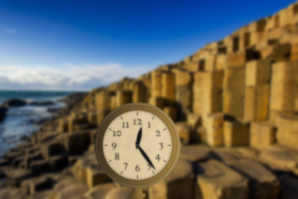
12:24
